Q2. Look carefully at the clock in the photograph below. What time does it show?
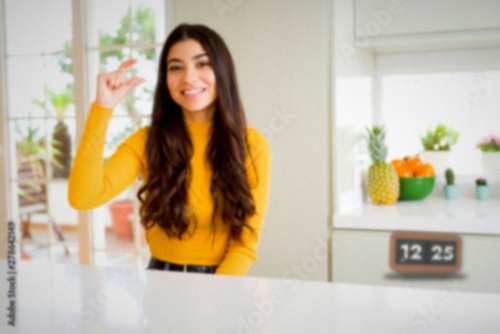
12:25
